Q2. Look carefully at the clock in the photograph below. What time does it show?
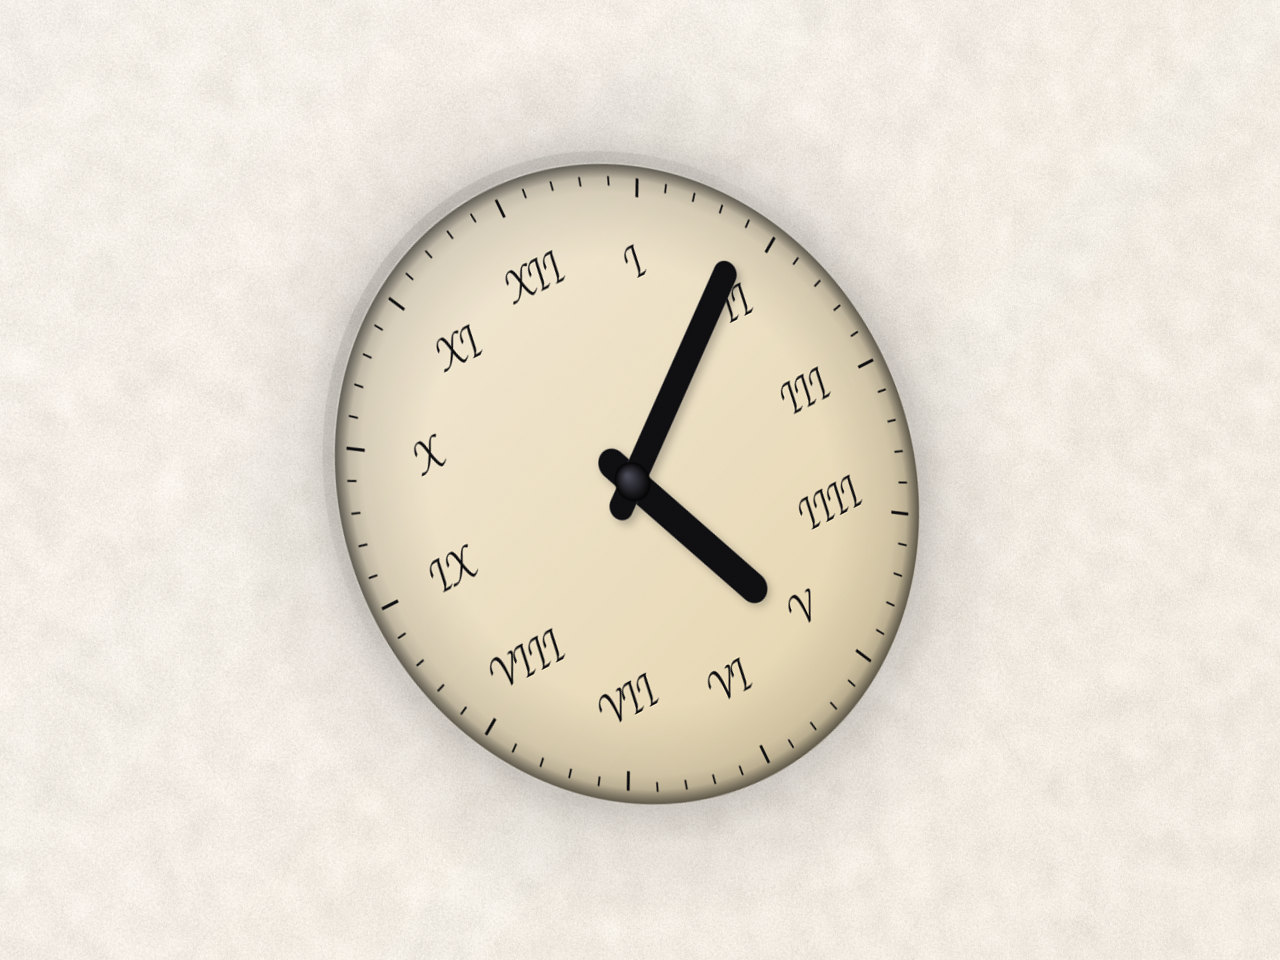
5:09
